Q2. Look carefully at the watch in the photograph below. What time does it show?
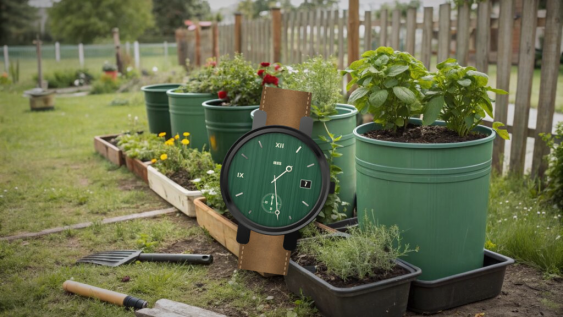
1:28
